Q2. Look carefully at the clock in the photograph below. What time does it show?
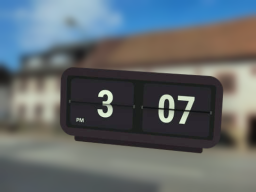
3:07
